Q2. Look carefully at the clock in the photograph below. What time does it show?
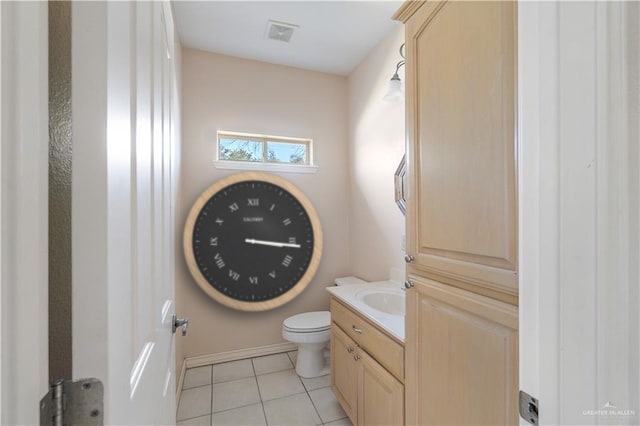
3:16
